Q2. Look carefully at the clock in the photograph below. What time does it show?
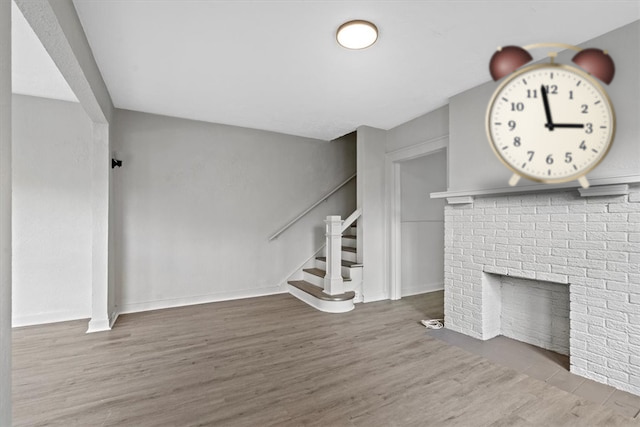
2:58
